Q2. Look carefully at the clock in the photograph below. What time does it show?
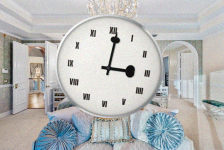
3:01
